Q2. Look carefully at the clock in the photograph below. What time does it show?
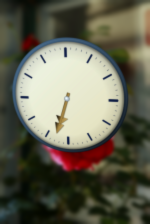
6:33
